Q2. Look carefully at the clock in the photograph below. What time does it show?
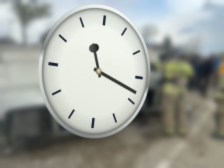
11:18
